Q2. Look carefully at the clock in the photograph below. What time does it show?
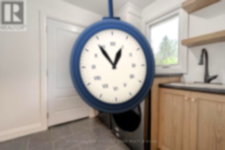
12:54
